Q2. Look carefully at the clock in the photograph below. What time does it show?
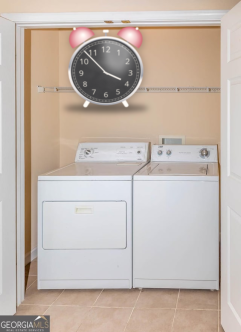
3:53
